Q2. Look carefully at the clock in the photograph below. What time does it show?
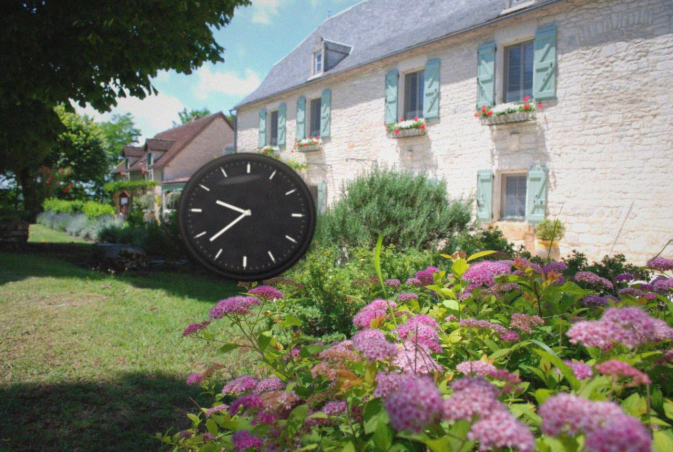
9:38
